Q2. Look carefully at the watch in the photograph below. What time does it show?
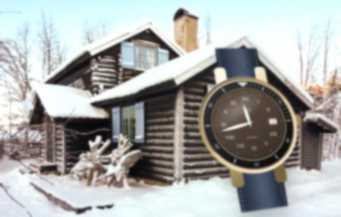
11:43
